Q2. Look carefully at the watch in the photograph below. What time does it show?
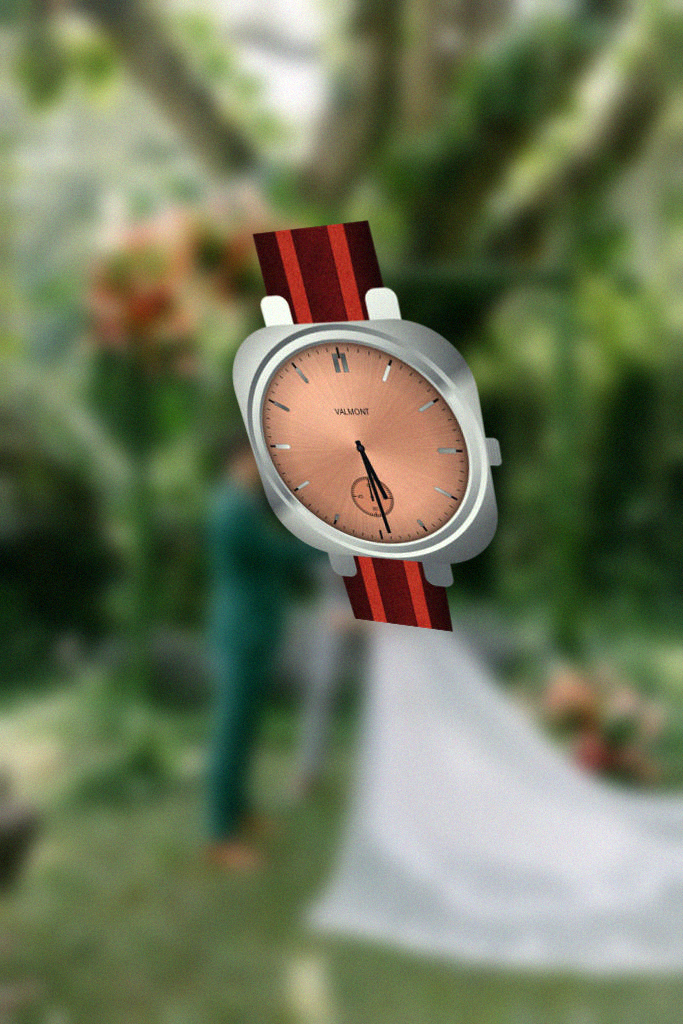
5:29
